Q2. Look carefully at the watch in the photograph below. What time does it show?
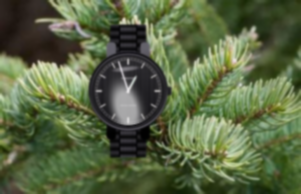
12:57
